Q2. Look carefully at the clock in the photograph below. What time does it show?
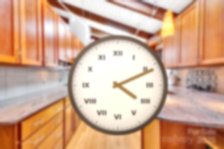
4:11
